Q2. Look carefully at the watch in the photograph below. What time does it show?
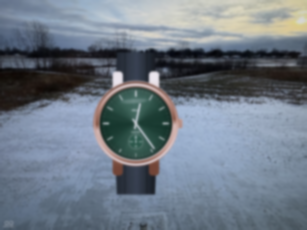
12:24
